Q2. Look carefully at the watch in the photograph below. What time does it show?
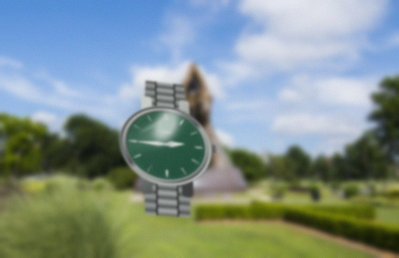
2:45
